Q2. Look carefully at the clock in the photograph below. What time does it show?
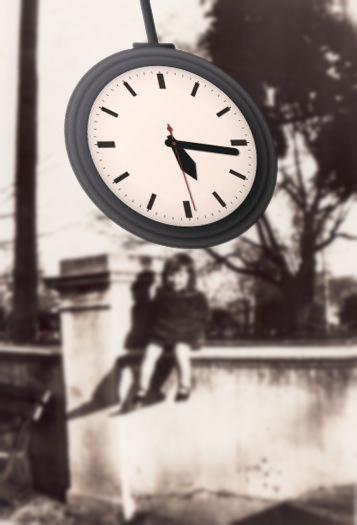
5:16:29
